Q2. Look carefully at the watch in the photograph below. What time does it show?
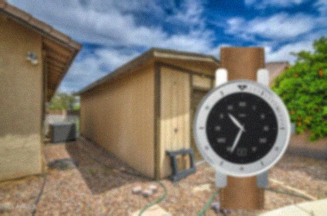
10:34
